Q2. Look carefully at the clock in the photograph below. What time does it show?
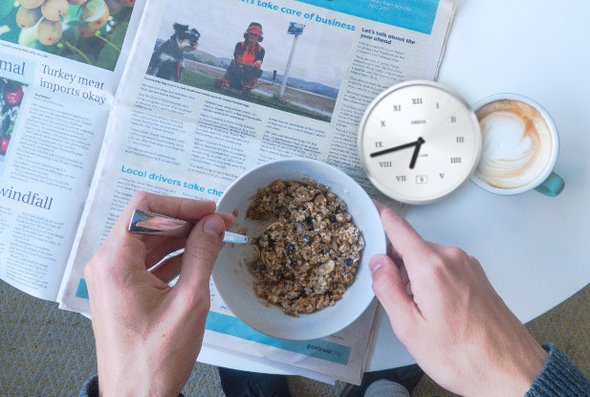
6:43
